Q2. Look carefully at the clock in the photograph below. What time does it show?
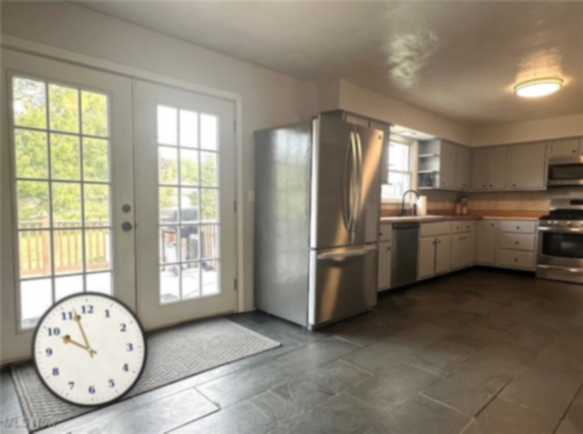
9:57
